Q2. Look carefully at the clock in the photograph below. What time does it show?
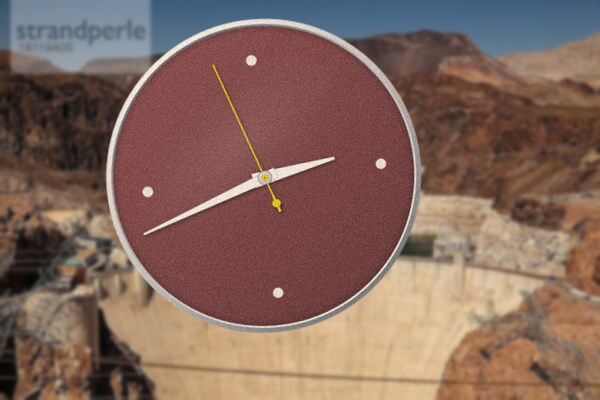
2:41:57
